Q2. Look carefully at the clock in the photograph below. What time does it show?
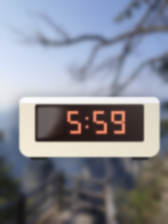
5:59
